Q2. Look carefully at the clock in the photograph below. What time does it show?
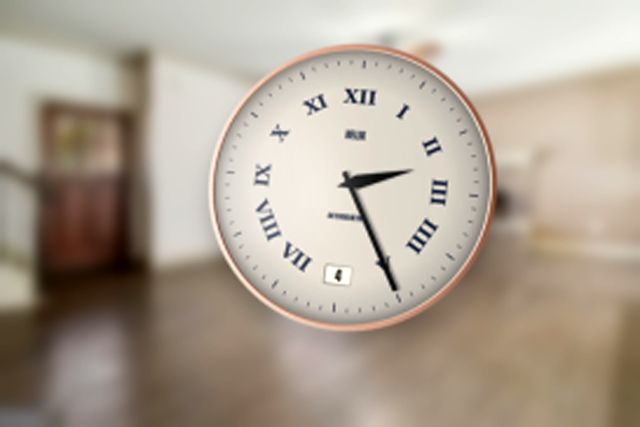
2:25
